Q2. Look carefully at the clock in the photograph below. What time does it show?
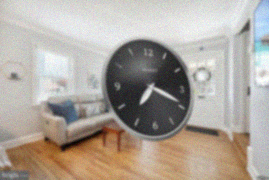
7:19
